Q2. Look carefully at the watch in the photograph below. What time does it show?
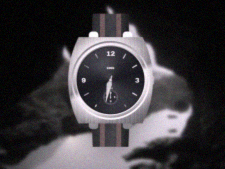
6:32
